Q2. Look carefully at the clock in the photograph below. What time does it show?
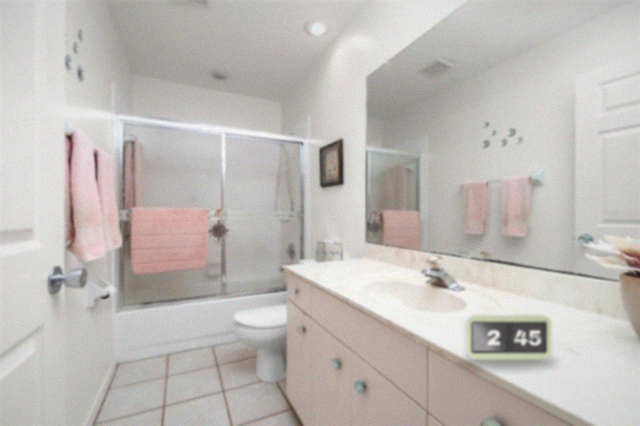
2:45
